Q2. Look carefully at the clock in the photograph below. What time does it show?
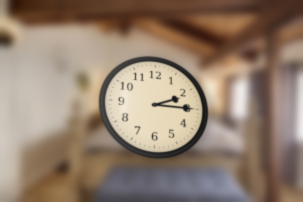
2:15
